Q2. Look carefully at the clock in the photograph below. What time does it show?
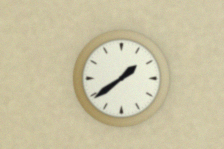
1:39
